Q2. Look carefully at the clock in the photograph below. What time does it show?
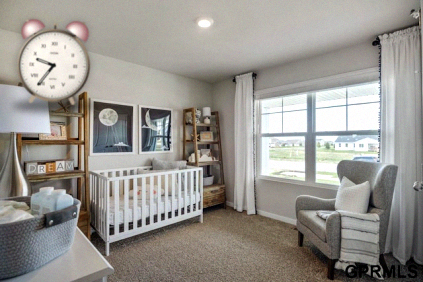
9:36
